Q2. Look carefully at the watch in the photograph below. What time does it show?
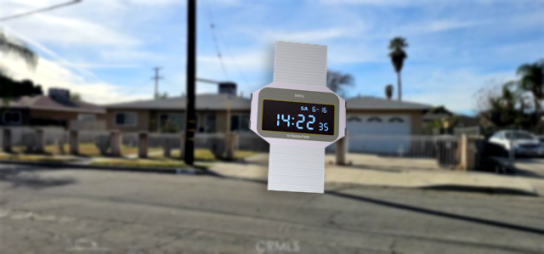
14:22:35
